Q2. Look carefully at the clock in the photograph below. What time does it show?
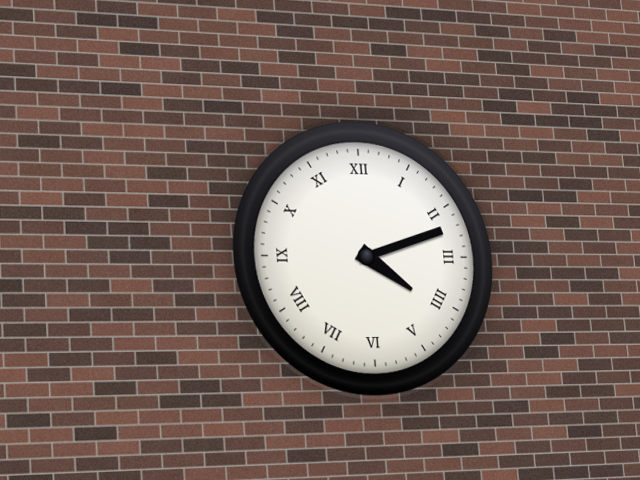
4:12
